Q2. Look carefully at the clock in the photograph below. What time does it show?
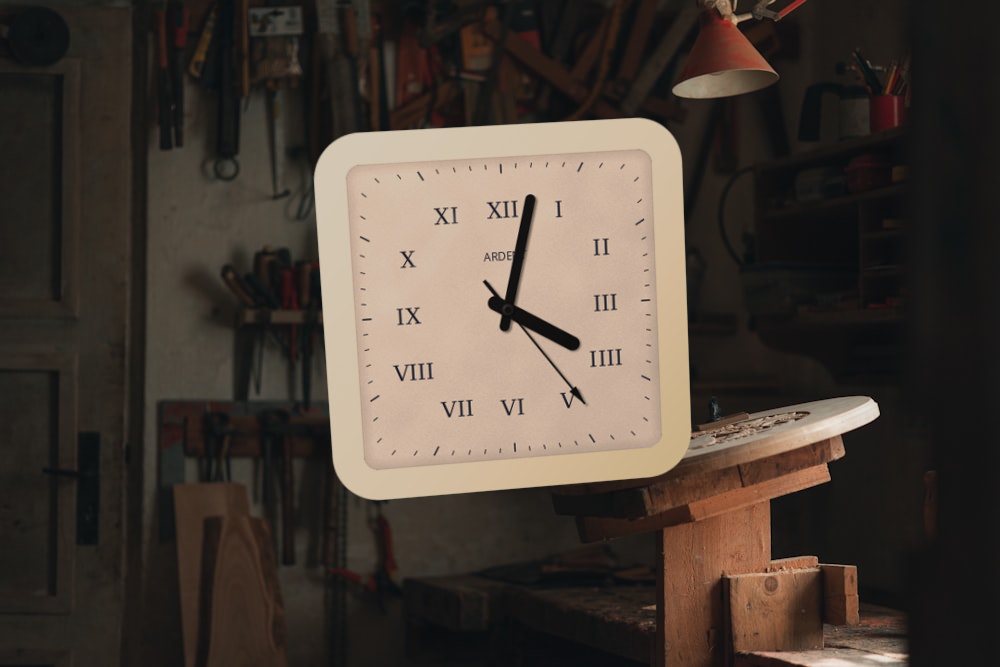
4:02:24
